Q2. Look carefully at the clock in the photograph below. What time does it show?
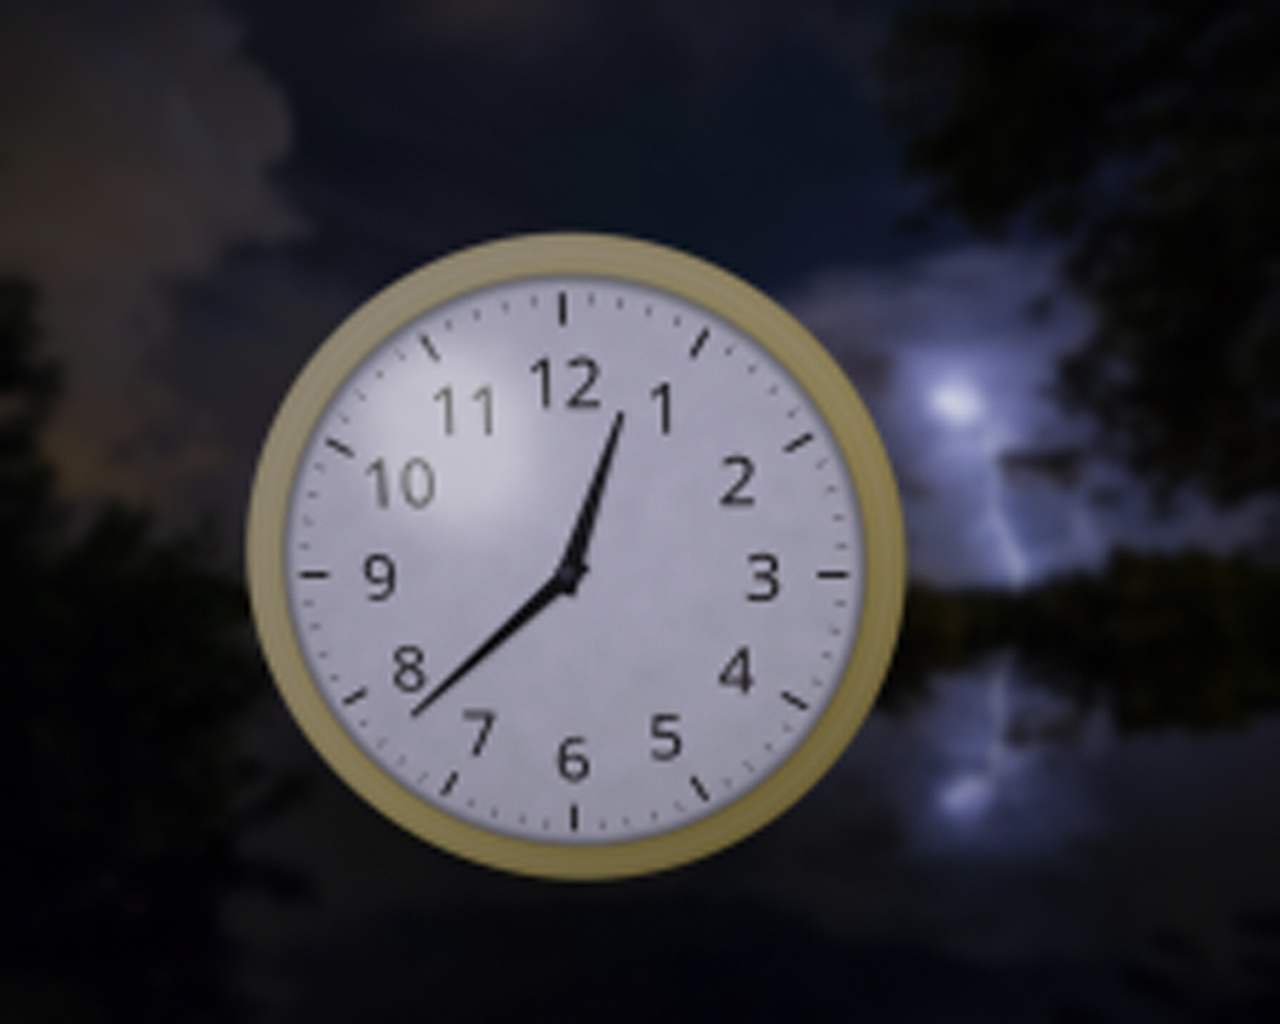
12:38
